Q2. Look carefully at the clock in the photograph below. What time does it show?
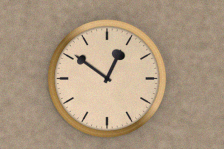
12:51
